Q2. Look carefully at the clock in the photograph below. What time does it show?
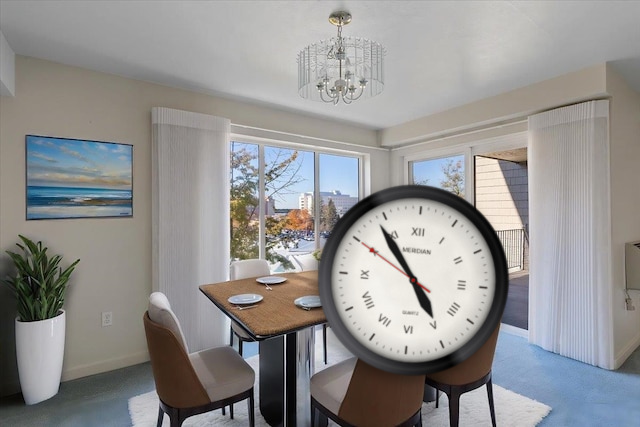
4:53:50
